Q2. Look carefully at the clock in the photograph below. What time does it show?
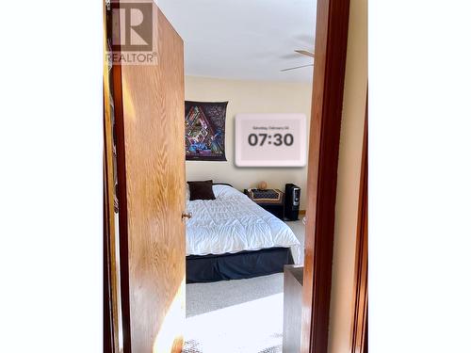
7:30
